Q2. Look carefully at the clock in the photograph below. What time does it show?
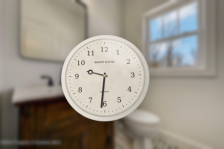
9:31
